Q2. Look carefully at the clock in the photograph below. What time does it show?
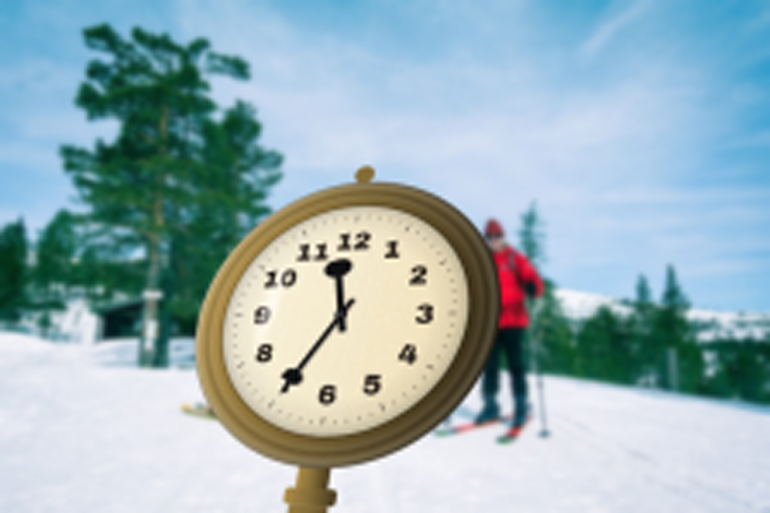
11:35
